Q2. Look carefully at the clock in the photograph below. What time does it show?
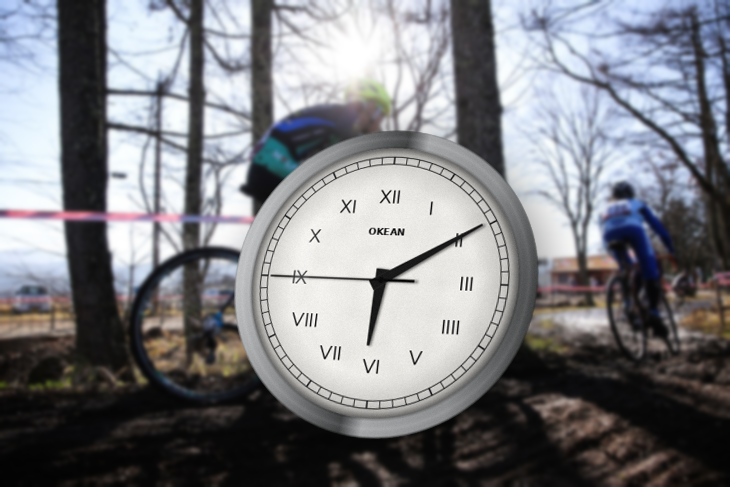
6:09:45
